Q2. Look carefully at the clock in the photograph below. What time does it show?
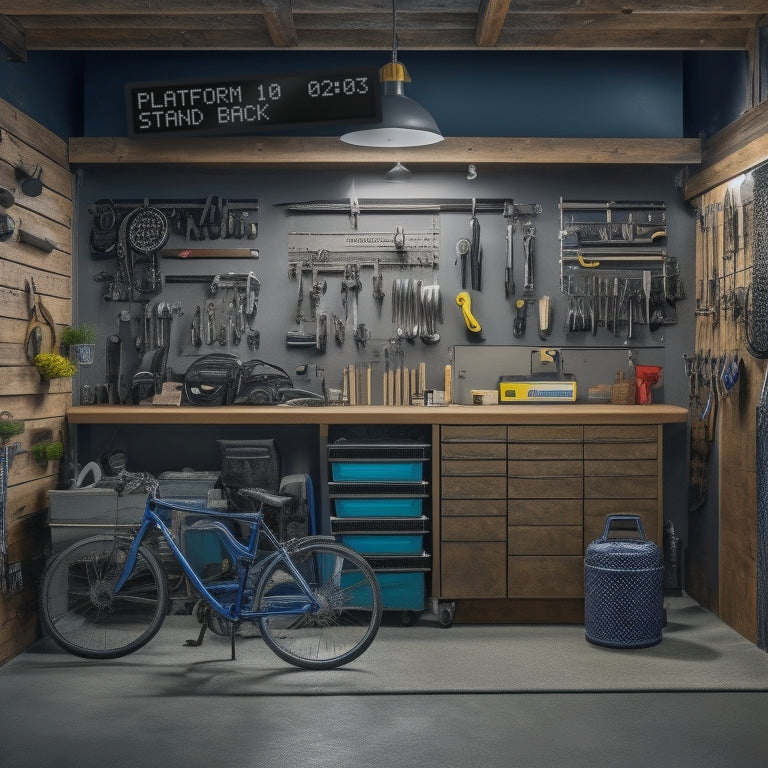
2:03
